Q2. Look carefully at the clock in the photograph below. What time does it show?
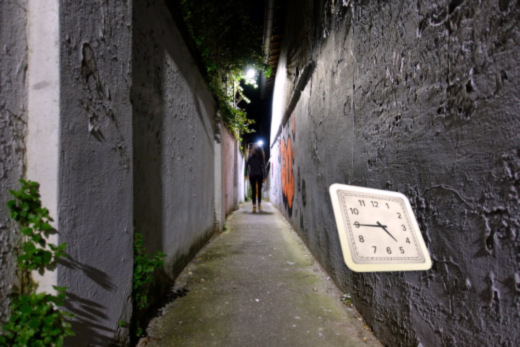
4:45
